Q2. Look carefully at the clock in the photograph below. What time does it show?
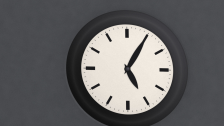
5:05
